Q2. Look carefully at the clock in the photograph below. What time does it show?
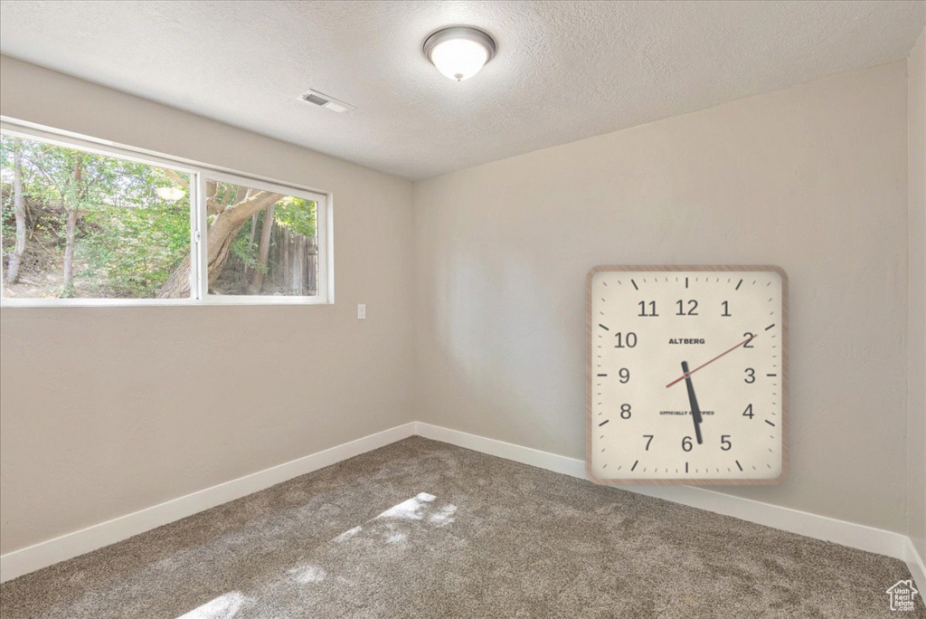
5:28:10
